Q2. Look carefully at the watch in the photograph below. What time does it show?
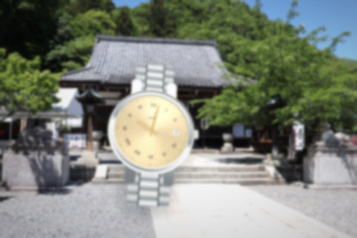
10:02
